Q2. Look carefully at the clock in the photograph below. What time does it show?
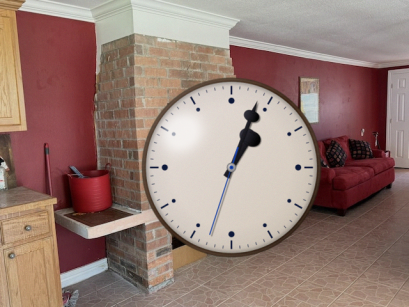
1:03:33
